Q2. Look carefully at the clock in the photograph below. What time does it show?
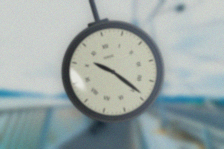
10:24
